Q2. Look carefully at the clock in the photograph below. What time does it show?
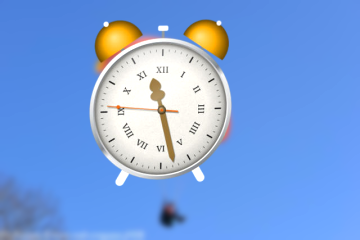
11:27:46
